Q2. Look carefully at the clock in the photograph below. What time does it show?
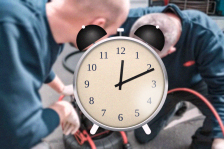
12:11
